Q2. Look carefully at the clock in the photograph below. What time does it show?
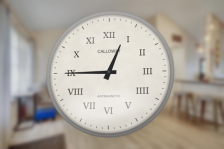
12:45
